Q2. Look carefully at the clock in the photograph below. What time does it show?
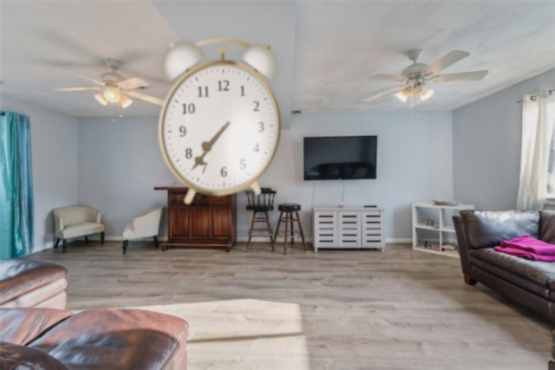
7:37
